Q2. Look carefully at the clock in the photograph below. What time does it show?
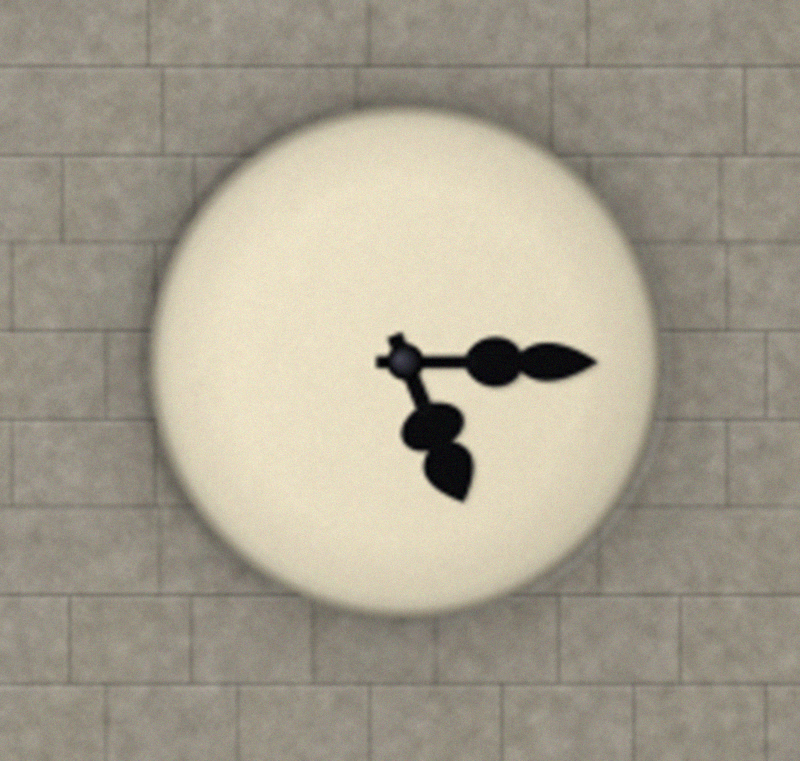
5:15
